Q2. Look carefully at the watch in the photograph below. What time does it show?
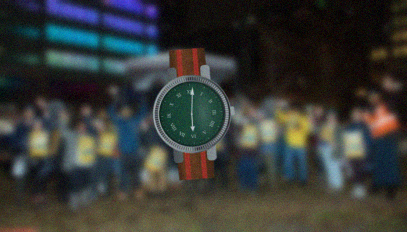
6:01
